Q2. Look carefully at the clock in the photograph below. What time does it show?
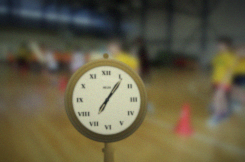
7:06
